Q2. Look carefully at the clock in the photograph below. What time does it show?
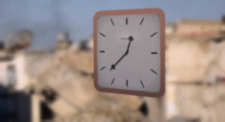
12:38
